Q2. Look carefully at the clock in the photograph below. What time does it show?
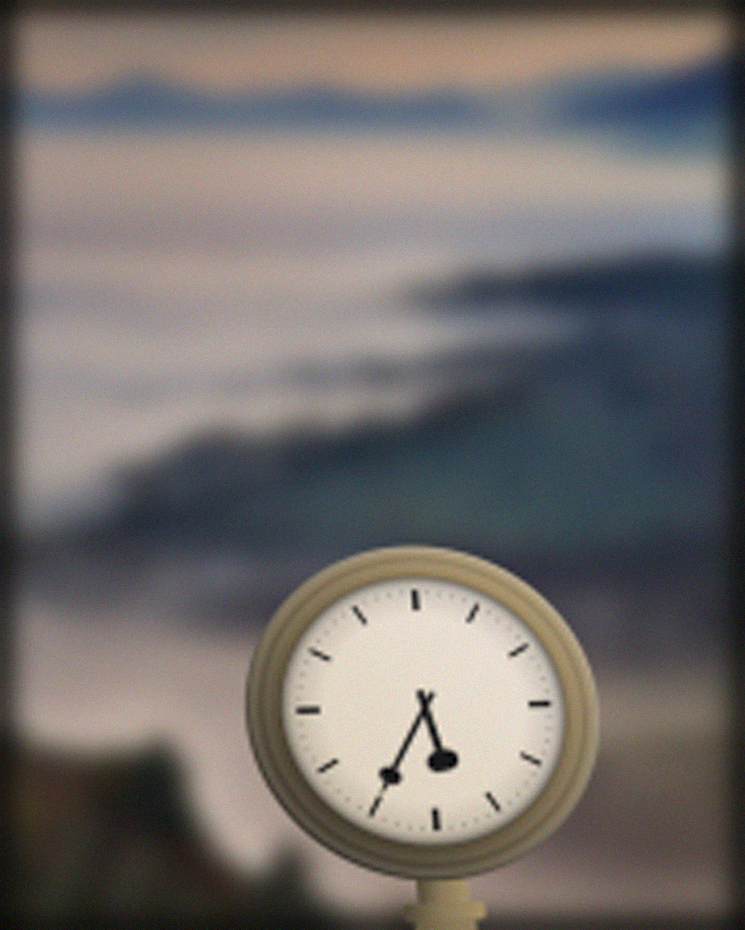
5:35
